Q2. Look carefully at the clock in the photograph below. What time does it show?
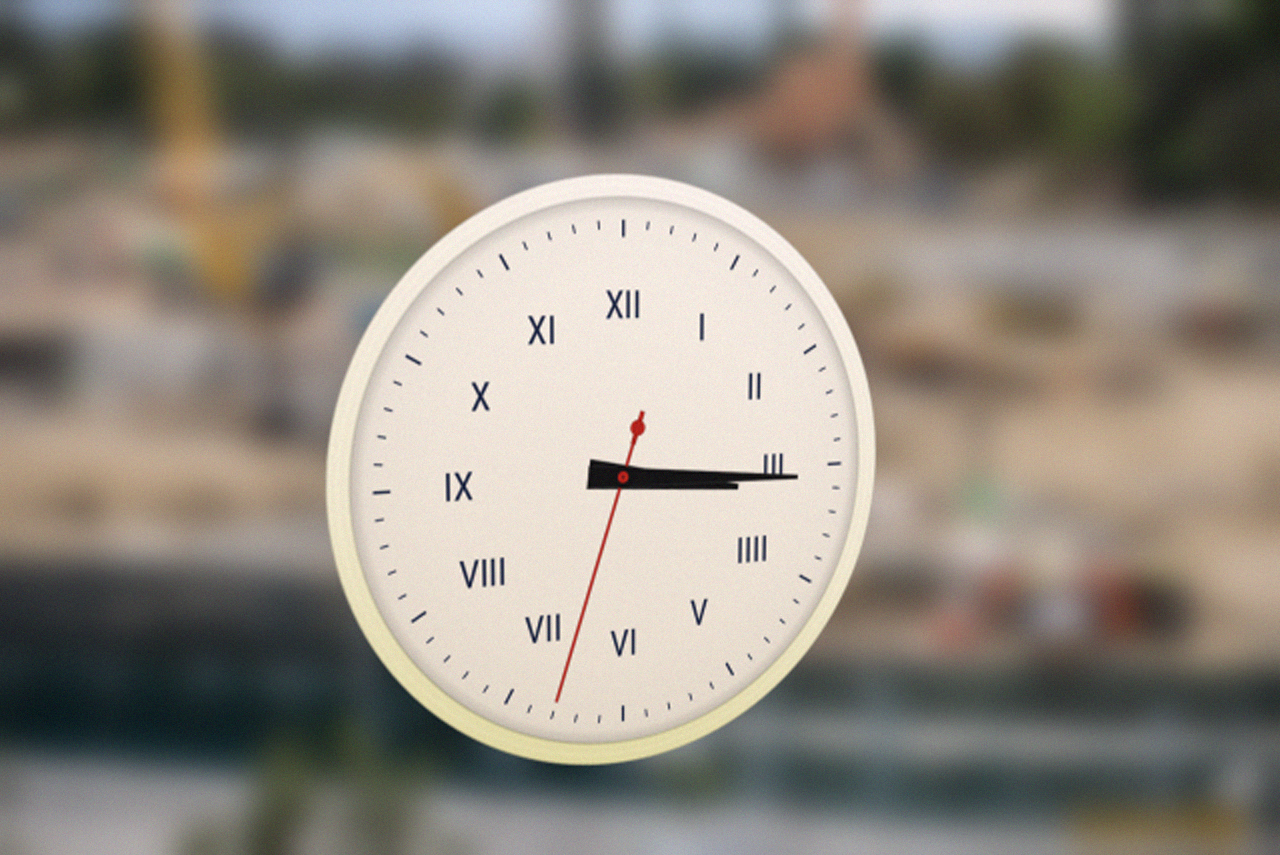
3:15:33
